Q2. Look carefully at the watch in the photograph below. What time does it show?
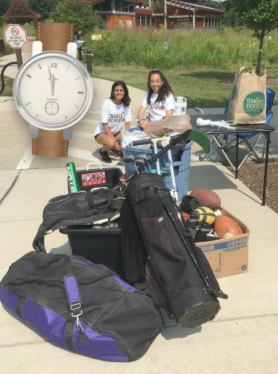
11:58
